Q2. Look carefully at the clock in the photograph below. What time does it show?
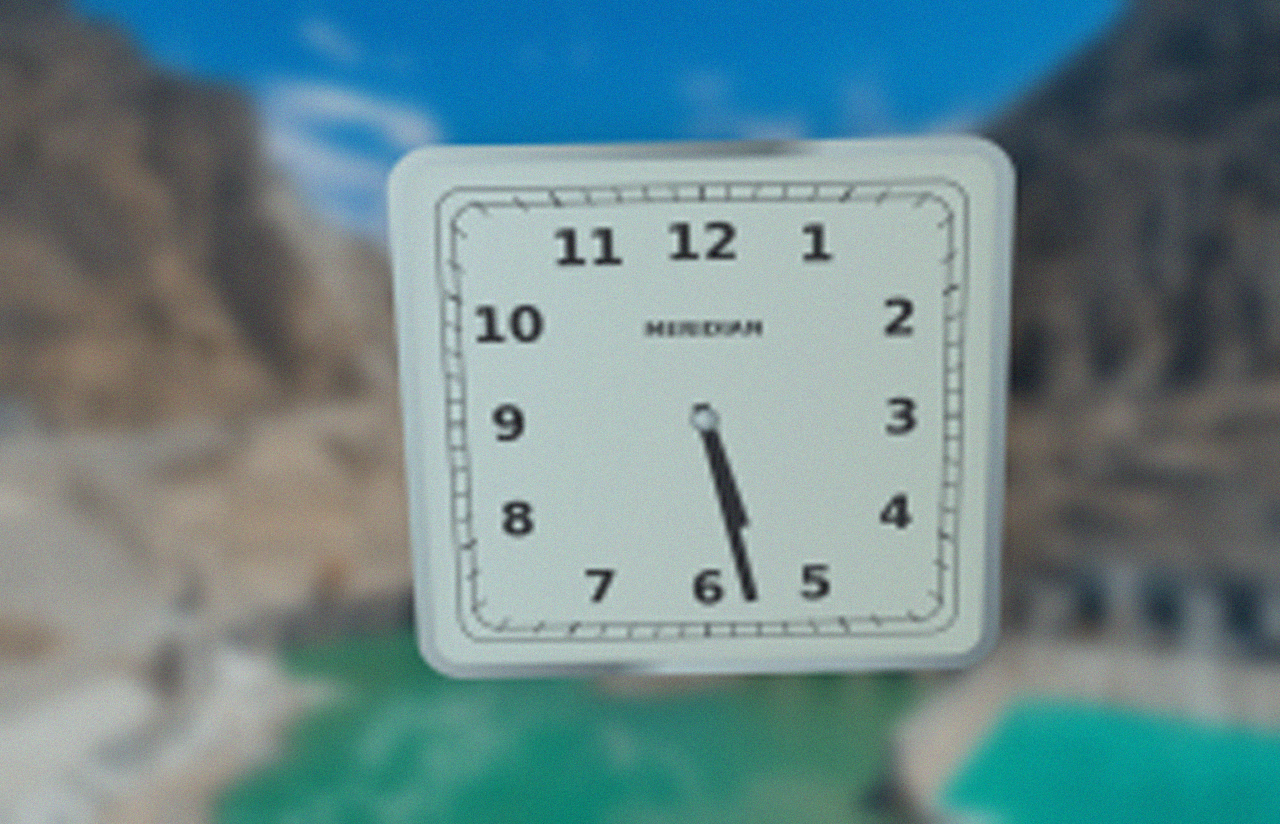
5:28
